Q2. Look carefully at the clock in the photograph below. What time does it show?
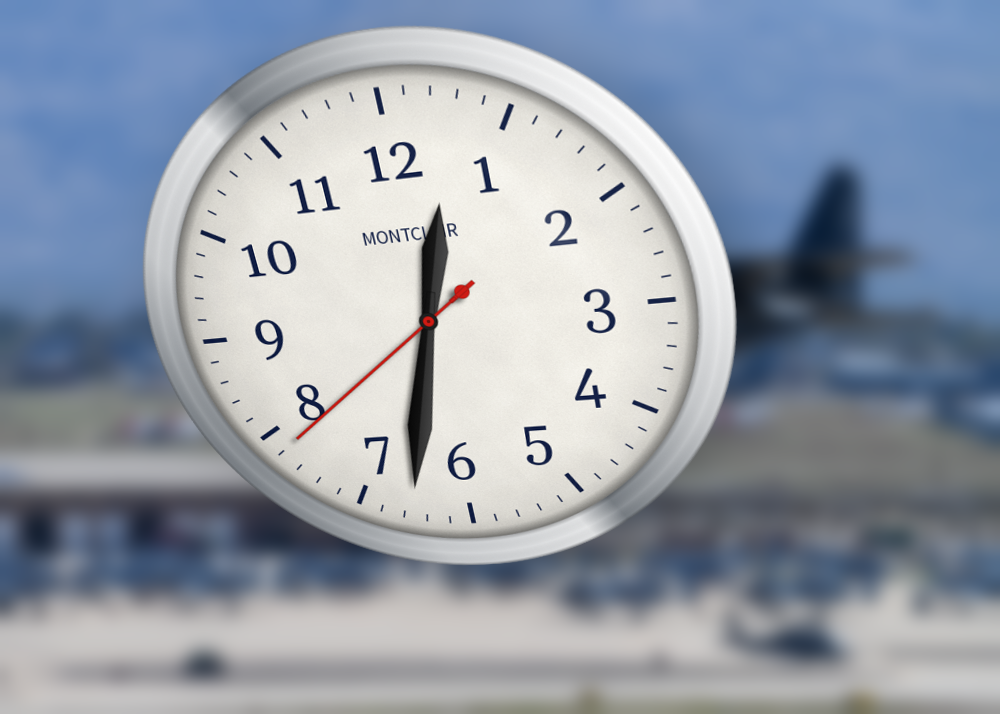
12:32:39
